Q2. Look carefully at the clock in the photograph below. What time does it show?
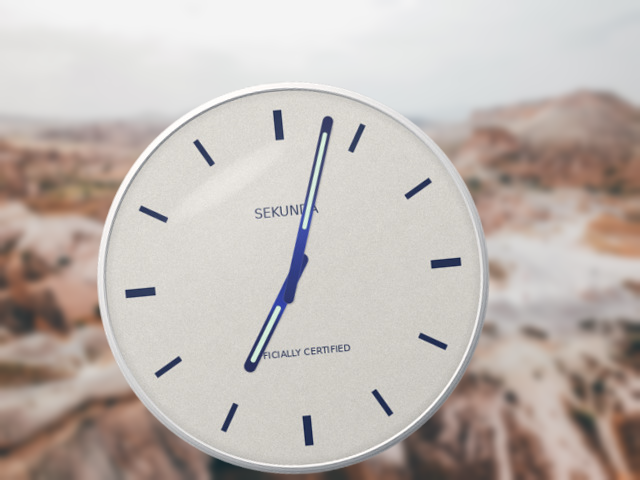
7:03
